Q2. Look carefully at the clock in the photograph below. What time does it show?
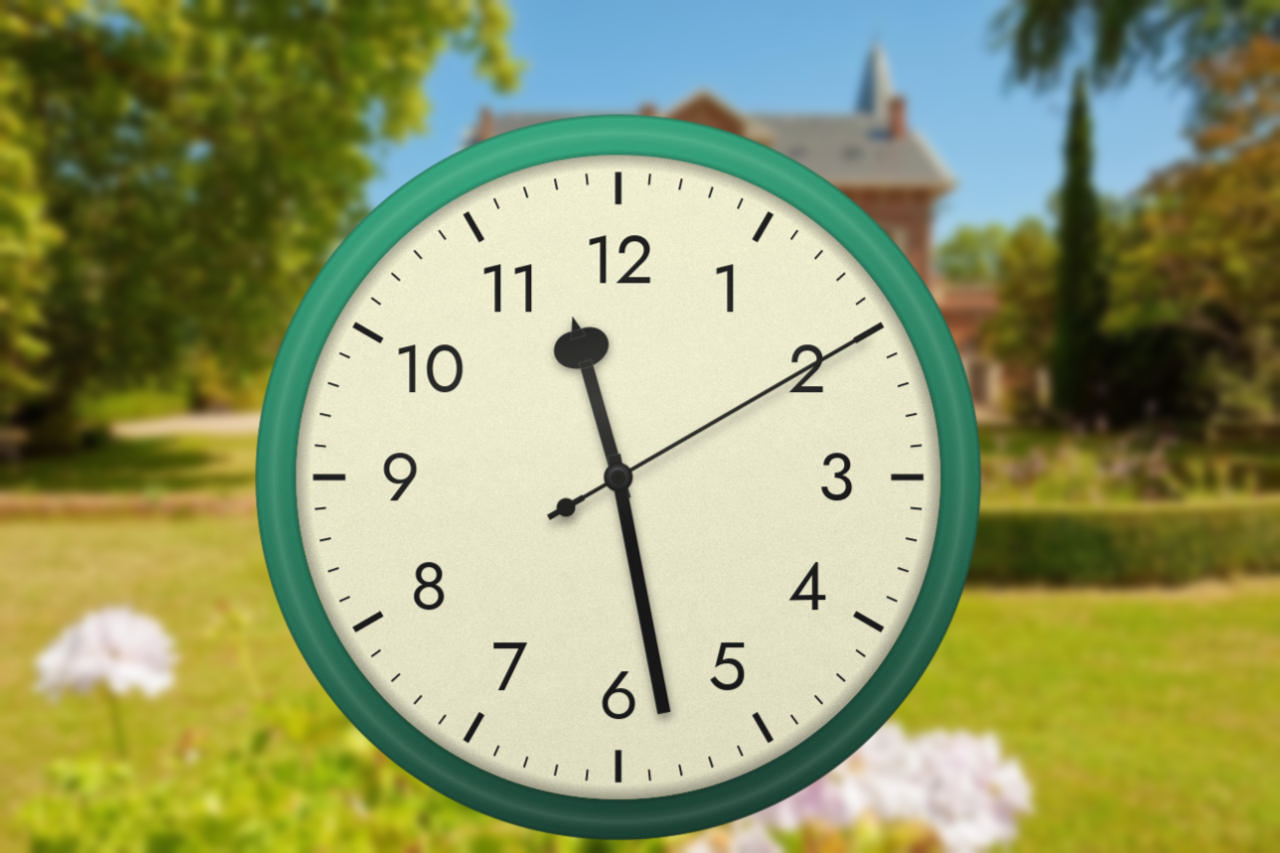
11:28:10
